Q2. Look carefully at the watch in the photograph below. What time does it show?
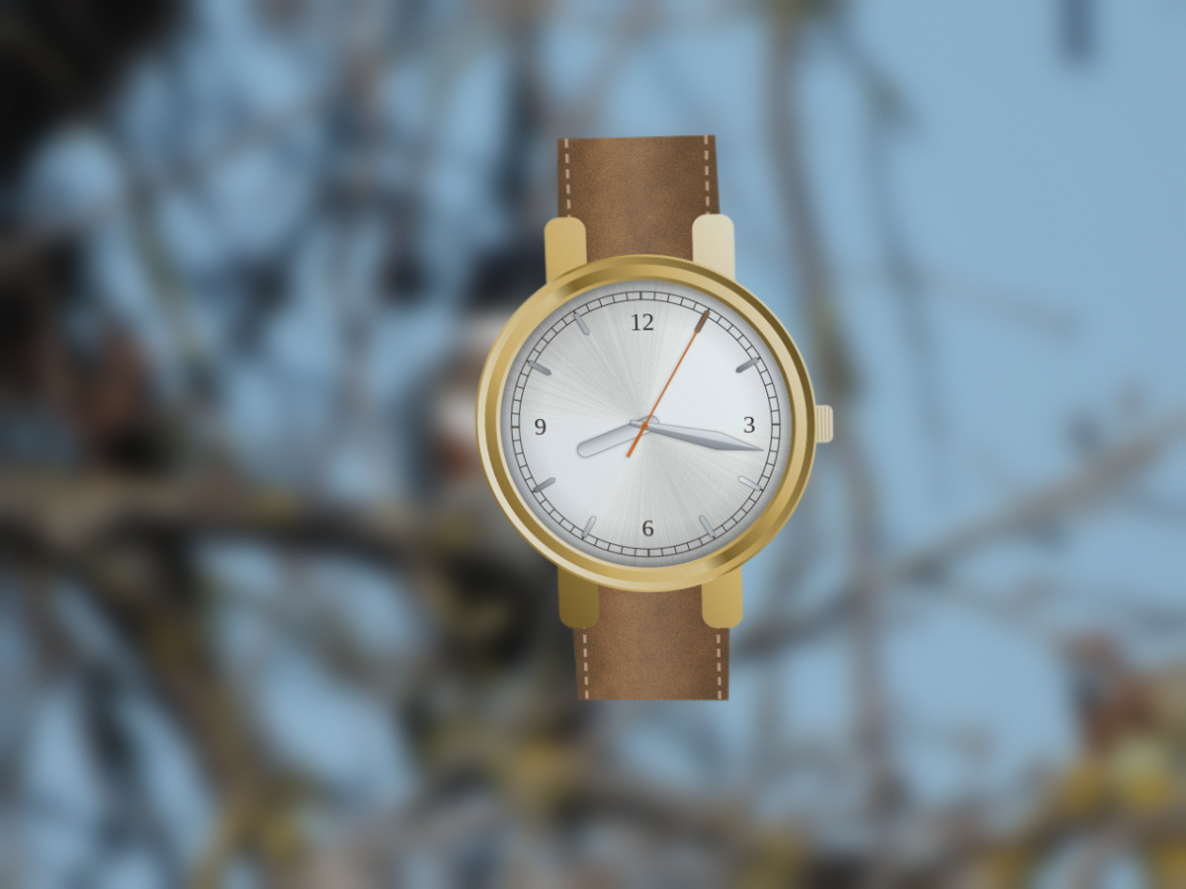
8:17:05
